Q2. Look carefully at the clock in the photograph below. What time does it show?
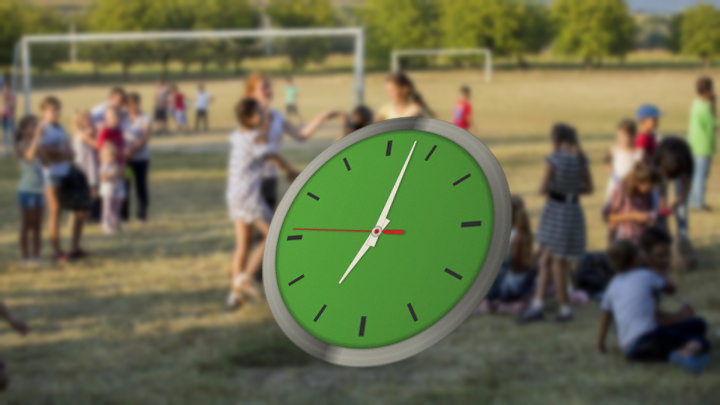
7:02:46
